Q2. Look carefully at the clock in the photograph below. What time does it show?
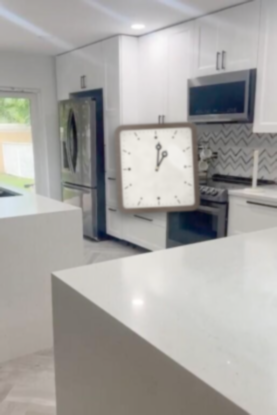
1:01
